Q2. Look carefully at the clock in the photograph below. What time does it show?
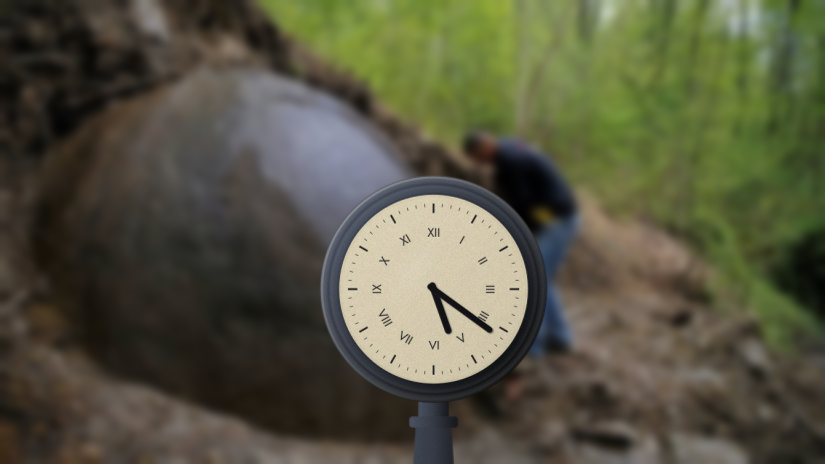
5:21
